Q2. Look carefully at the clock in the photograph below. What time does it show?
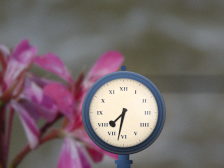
7:32
